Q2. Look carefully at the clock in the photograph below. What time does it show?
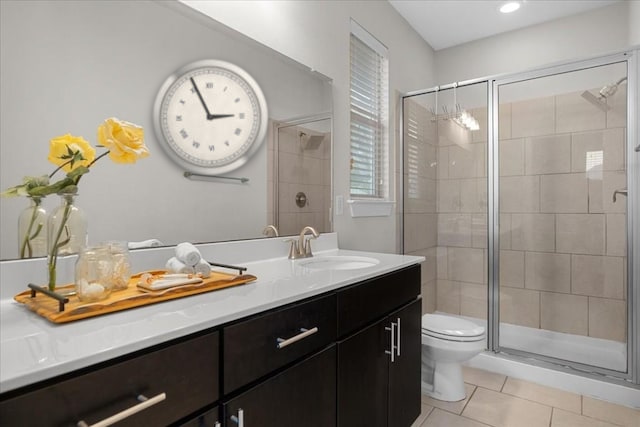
2:56
